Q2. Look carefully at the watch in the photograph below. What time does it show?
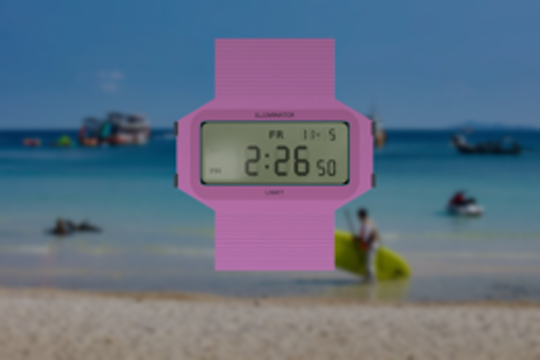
2:26:50
